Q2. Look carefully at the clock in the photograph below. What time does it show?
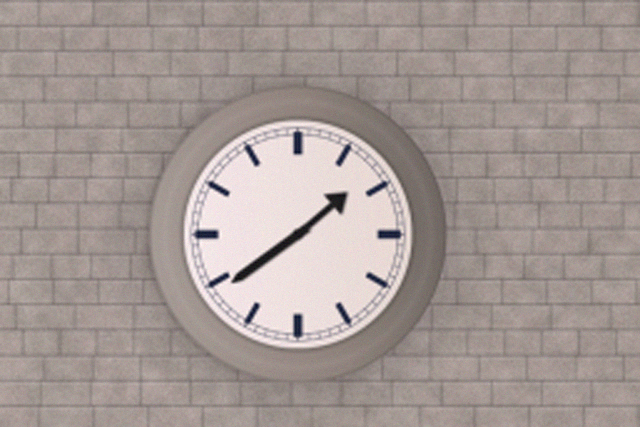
1:39
